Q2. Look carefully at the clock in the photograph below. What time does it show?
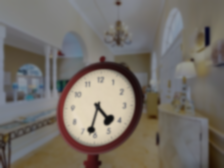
4:32
